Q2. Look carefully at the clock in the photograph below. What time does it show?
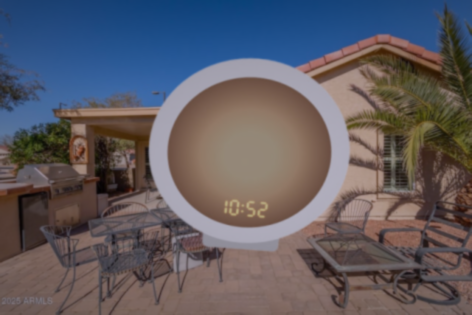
10:52
